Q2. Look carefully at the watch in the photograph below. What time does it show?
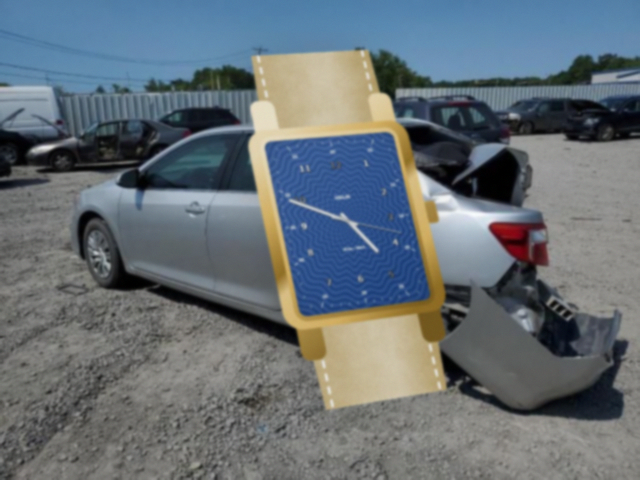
4:49:18
